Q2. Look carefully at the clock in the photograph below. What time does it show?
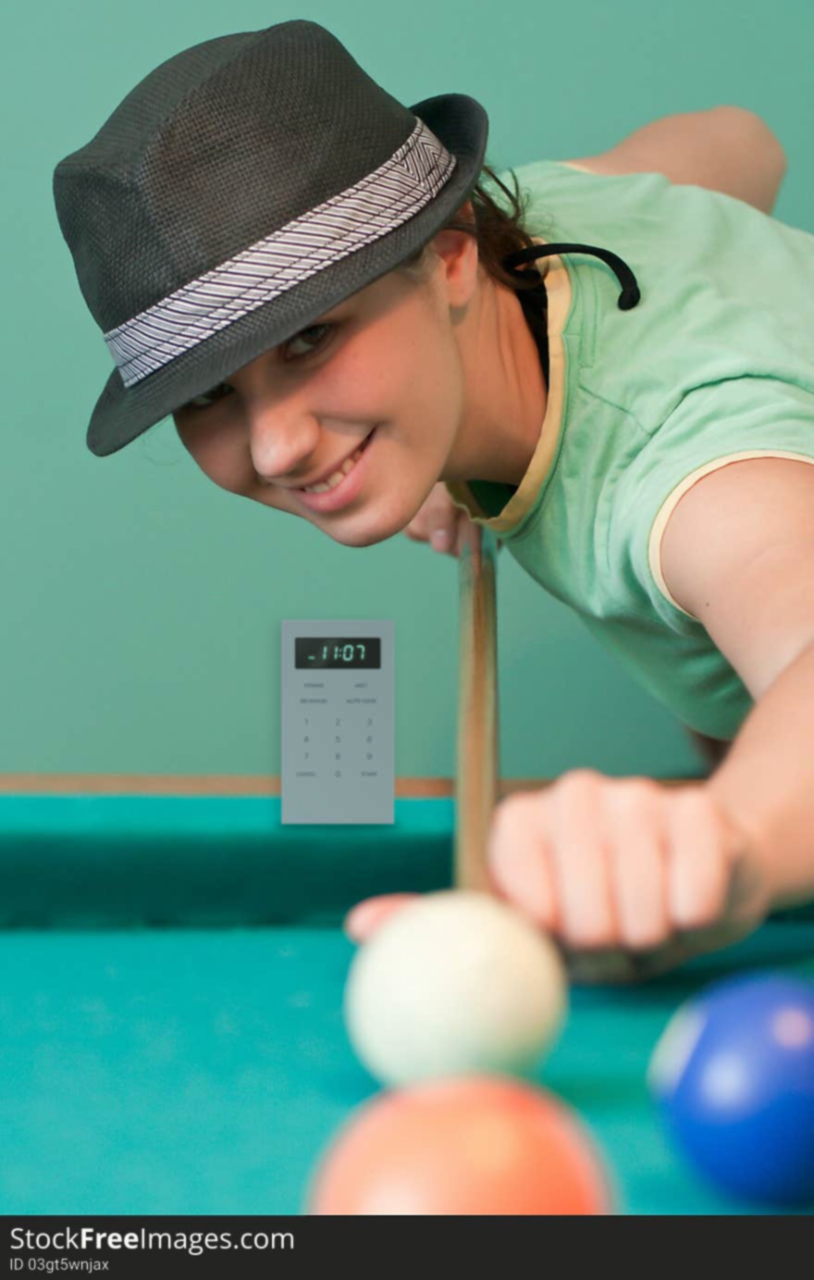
11:07
